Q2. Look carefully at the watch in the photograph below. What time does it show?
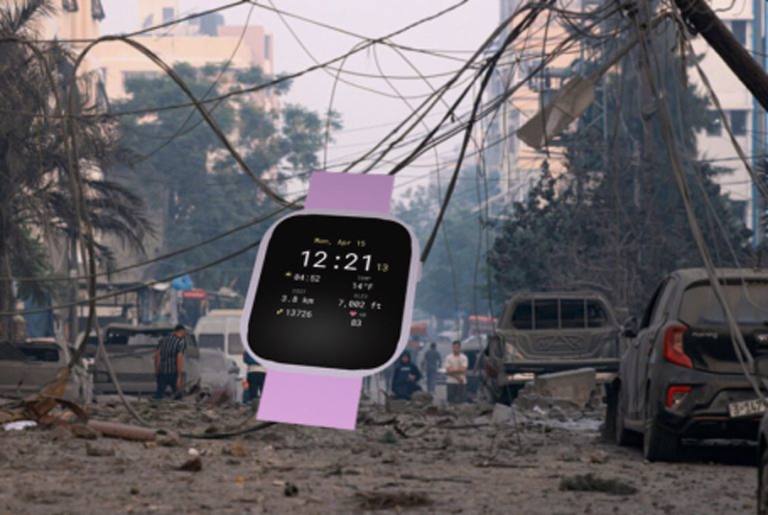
12:21
